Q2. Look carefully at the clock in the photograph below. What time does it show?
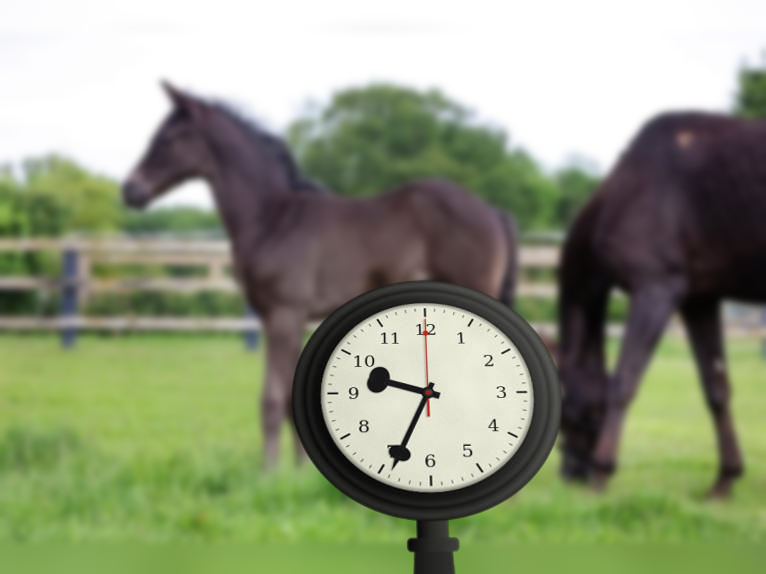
9:34:00
